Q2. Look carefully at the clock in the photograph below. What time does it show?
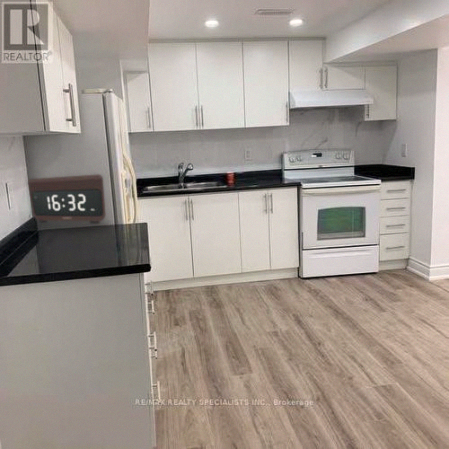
16:32
